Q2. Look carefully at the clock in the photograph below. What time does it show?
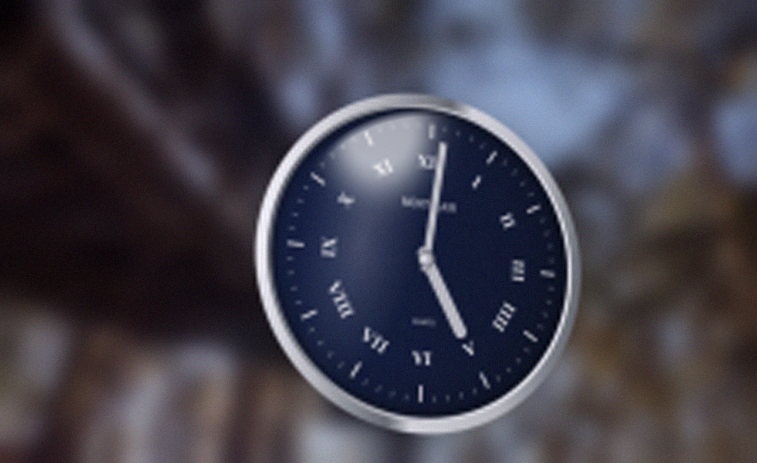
5:01
